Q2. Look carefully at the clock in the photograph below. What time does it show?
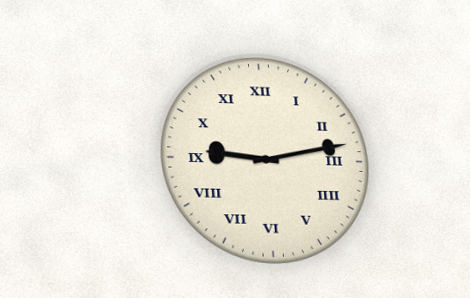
9:13
